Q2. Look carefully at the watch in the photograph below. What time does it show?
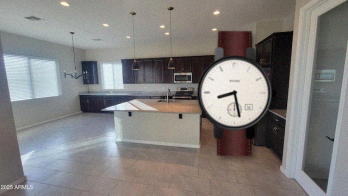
8:28
